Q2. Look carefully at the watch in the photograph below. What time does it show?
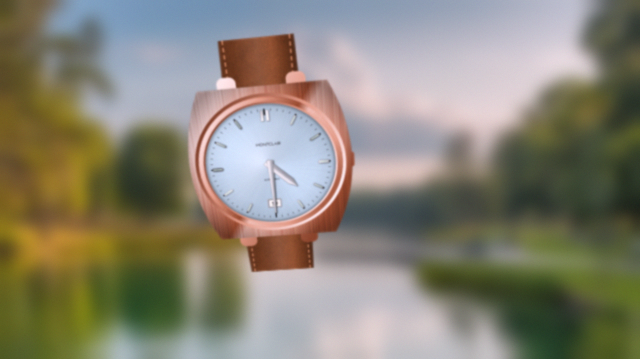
4:30
